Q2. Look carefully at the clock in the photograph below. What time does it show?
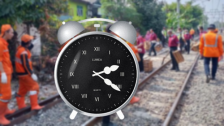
2:21
